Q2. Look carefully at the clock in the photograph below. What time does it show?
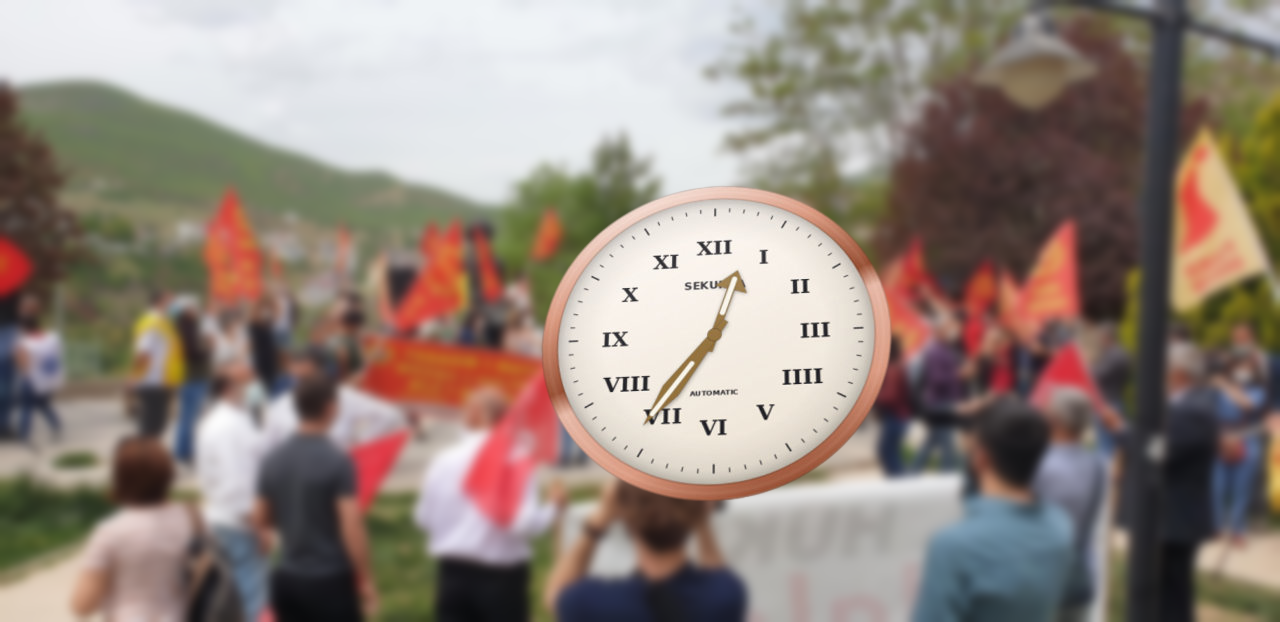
12:36
